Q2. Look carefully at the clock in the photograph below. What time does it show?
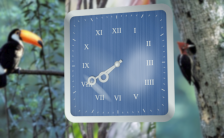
7:40
